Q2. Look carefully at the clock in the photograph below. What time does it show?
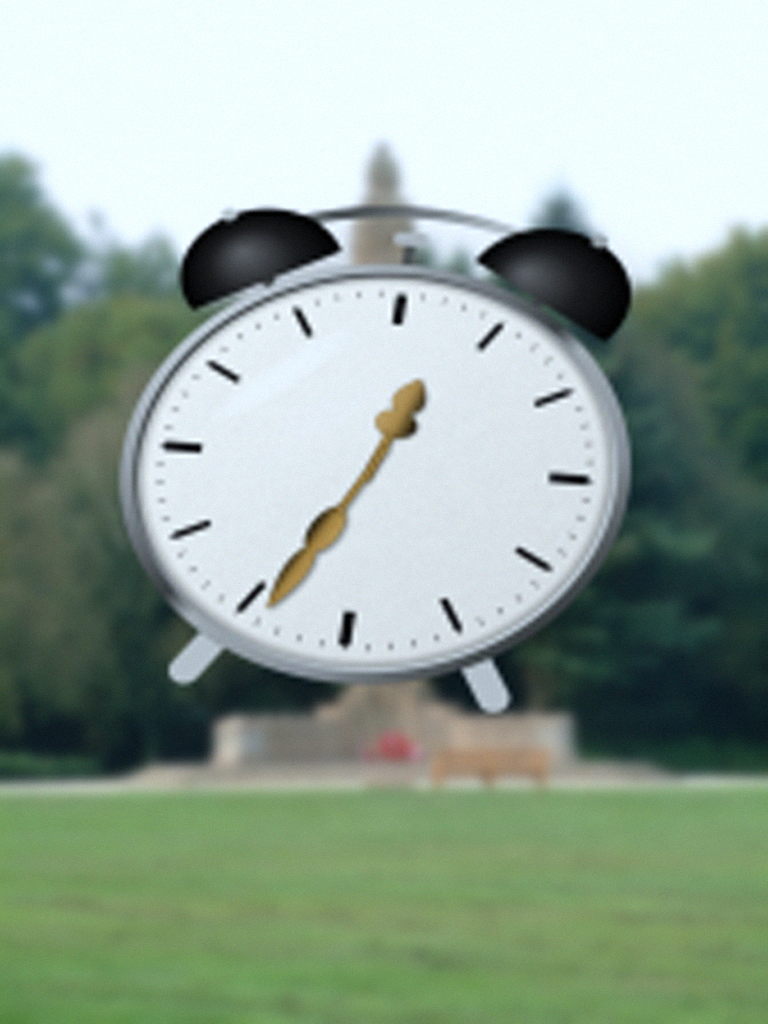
12:34
